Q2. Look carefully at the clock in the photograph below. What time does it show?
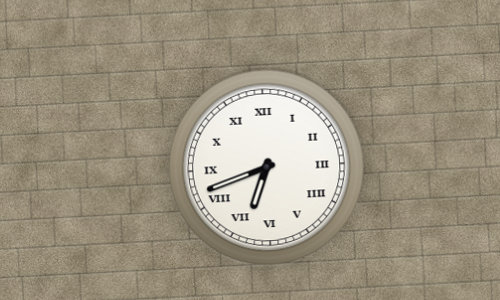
6:42
